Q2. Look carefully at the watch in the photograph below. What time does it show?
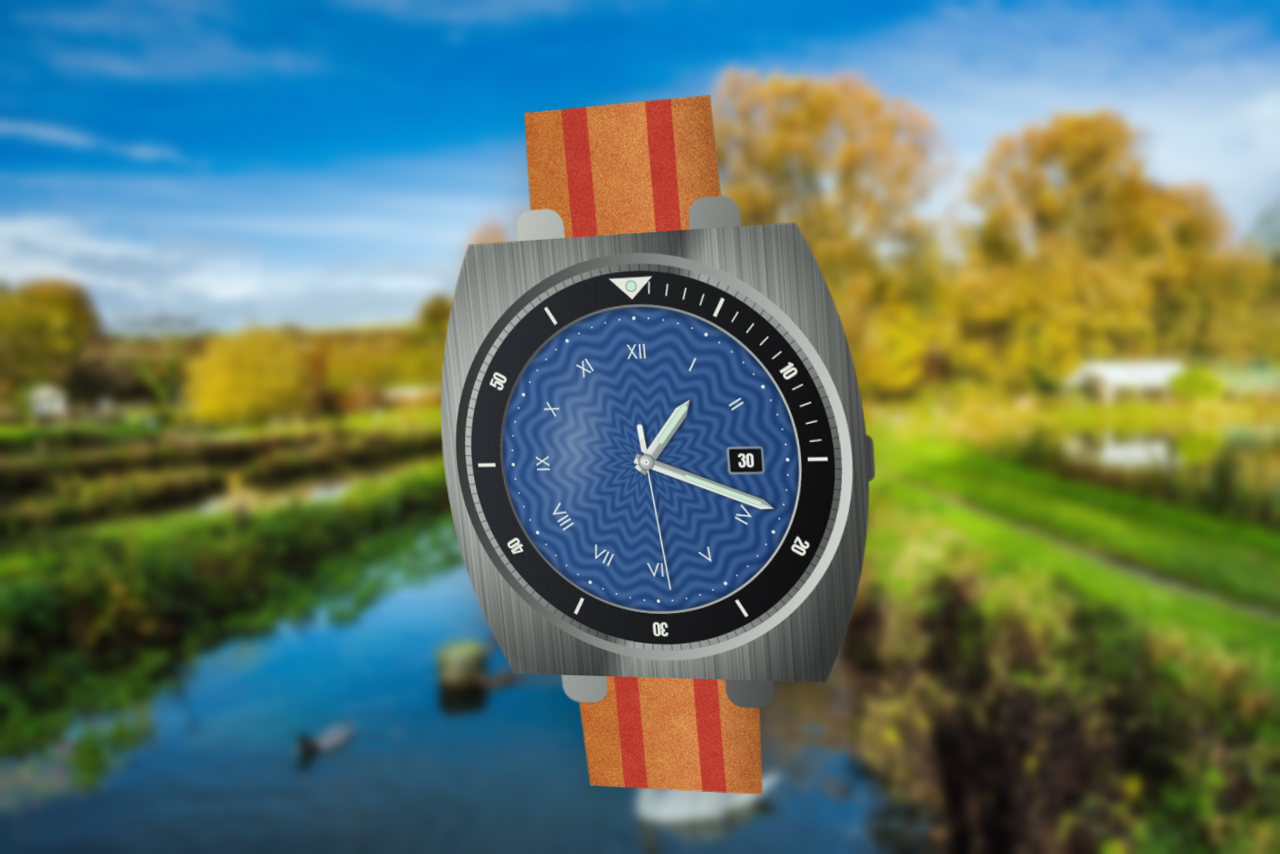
1:18:29
